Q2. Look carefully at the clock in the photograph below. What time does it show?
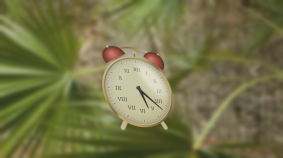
5:22
